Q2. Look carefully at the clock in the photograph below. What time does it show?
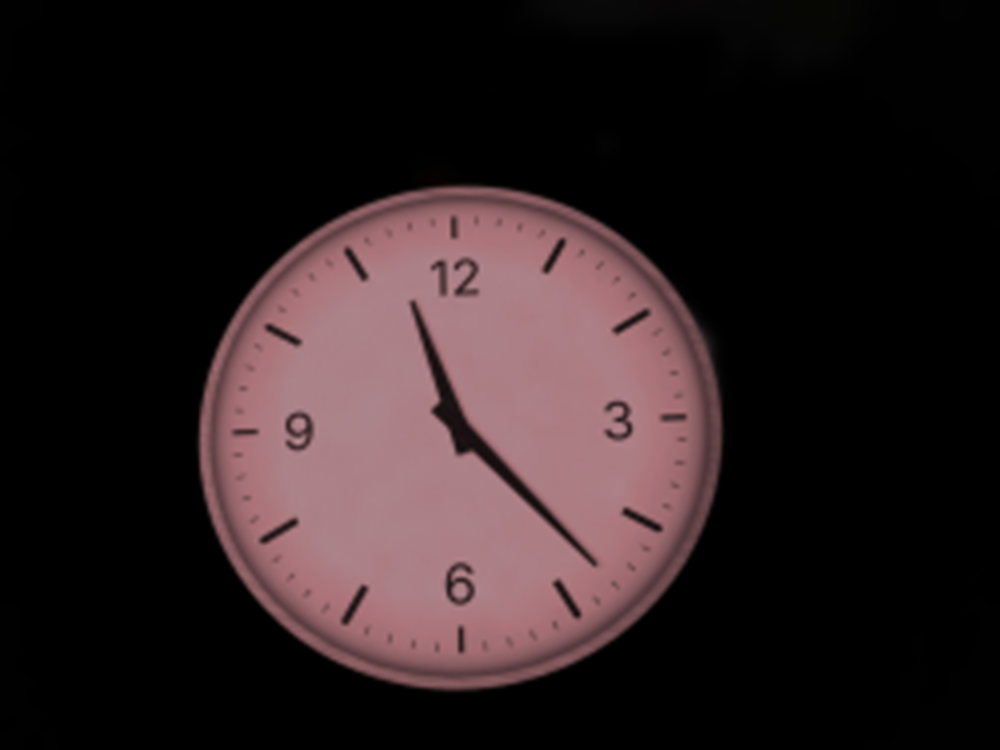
11:23
